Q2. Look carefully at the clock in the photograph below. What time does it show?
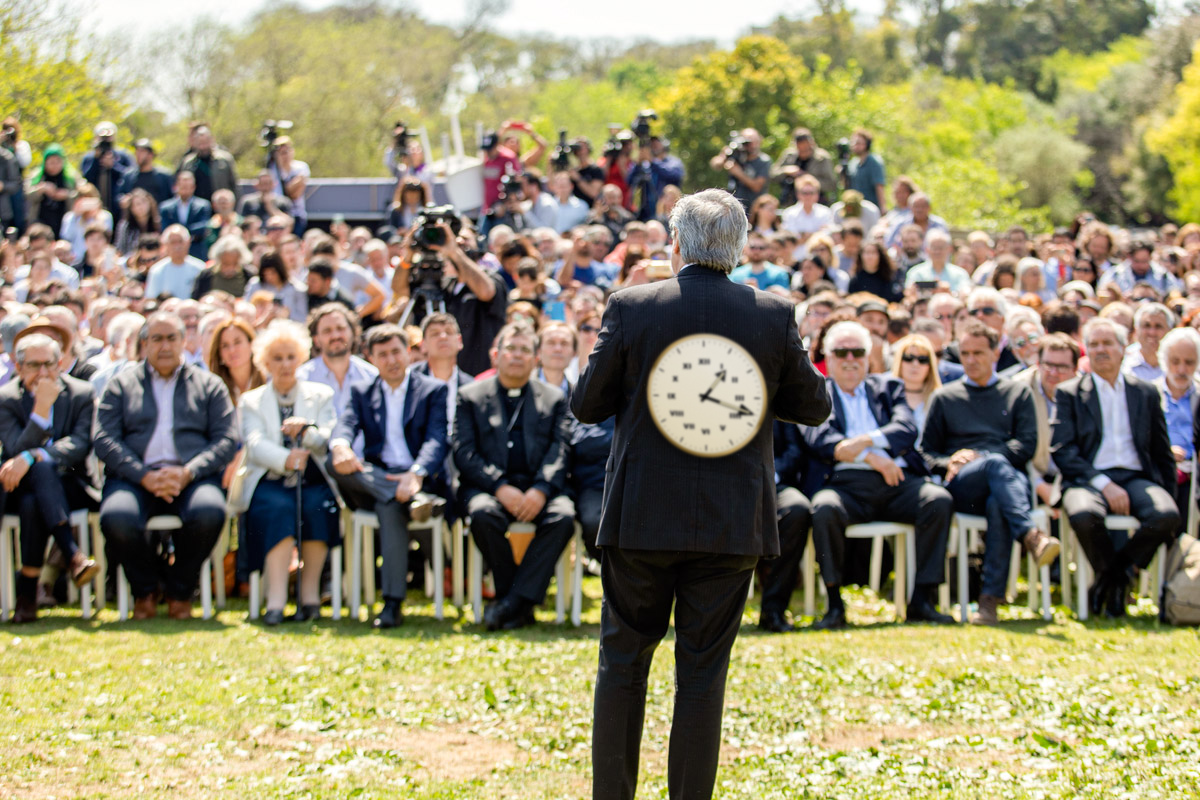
1:18
